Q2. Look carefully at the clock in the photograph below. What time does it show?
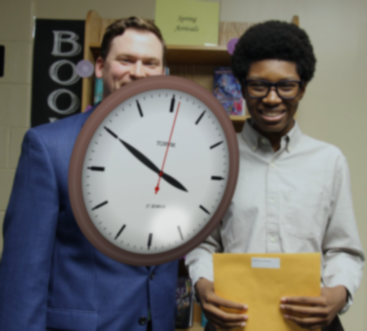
3:50:01
